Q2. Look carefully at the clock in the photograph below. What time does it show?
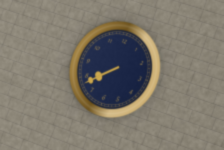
7:38
